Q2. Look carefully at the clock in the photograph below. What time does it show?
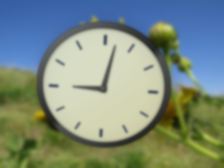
9:02
